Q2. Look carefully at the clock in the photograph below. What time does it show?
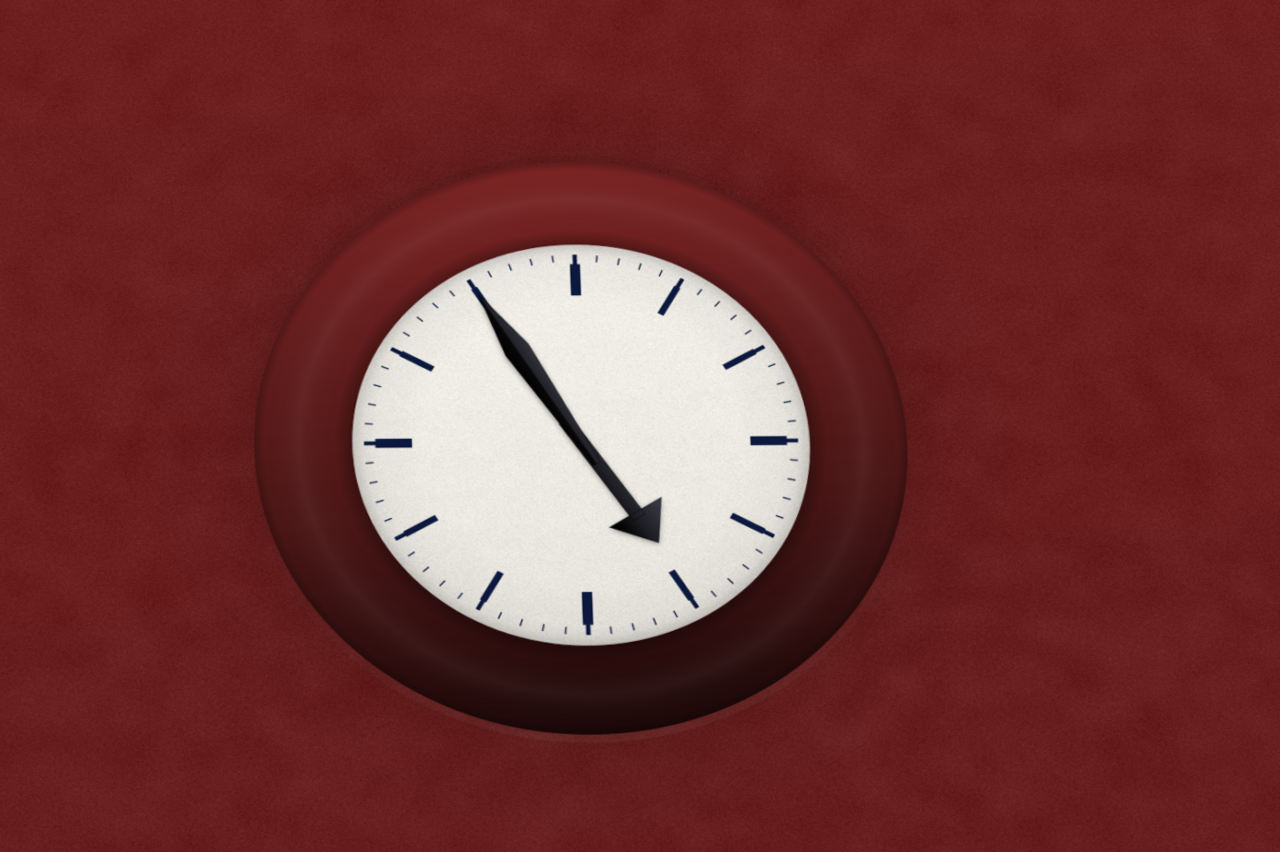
4:55
